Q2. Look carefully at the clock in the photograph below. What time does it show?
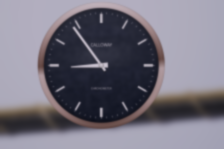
8:54
